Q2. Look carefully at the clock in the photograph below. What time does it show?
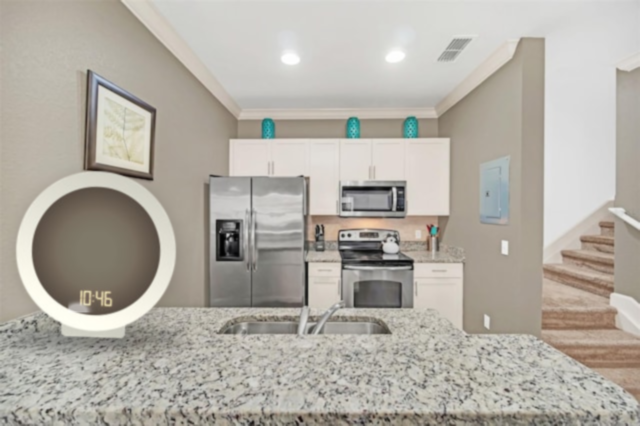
10:46
